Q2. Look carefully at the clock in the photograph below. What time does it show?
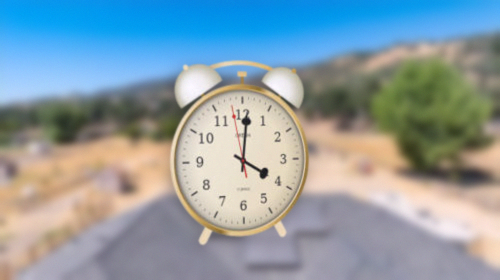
4:00:58
